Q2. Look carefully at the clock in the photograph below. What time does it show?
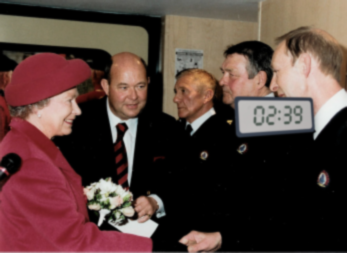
2:39
